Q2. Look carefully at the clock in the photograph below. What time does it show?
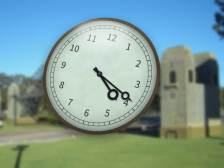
4:19
